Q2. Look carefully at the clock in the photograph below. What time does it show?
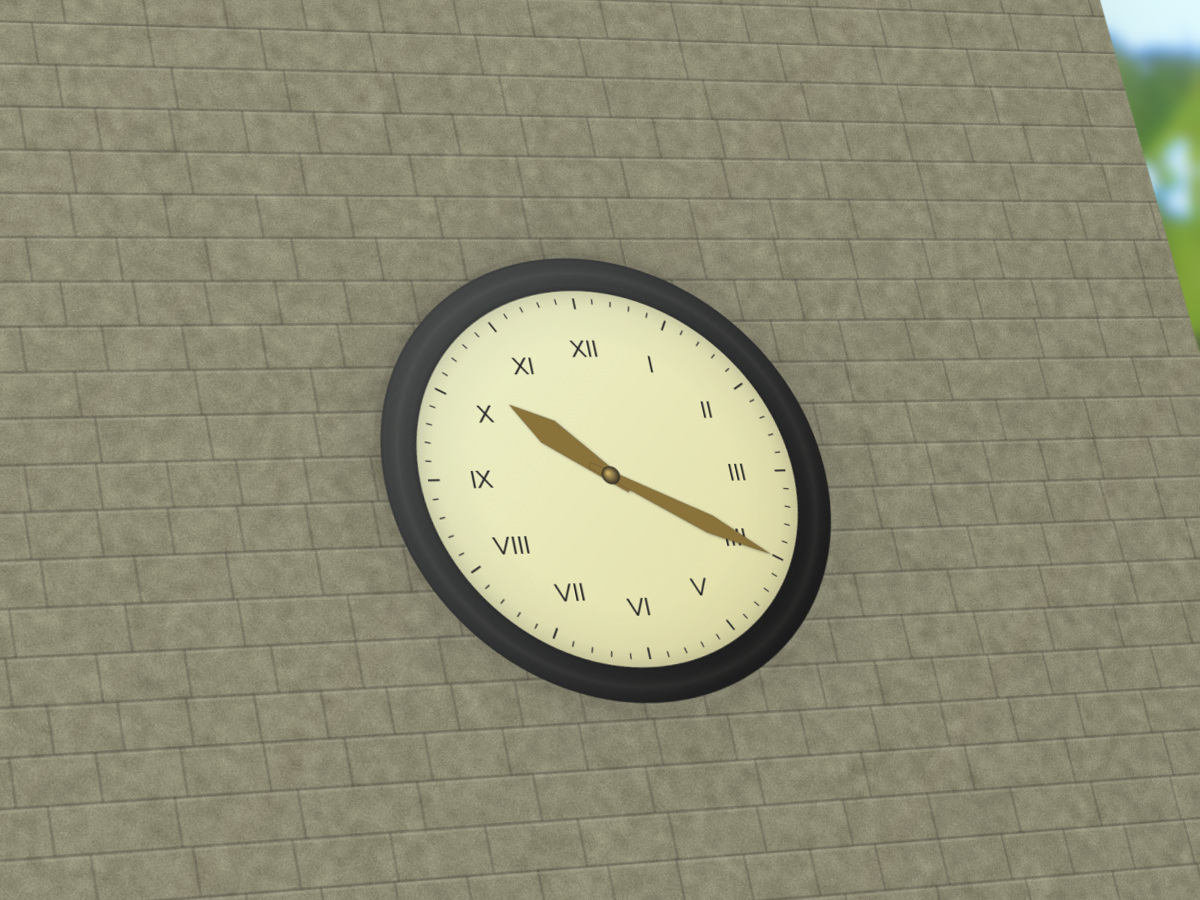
10:20
